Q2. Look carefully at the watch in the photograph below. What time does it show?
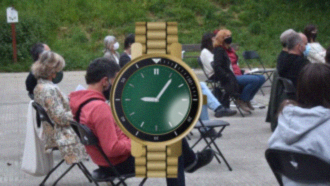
9:06
